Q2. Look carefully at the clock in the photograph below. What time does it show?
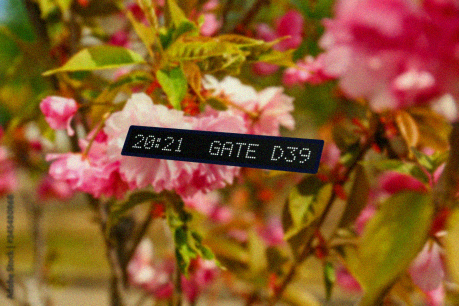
20:21
